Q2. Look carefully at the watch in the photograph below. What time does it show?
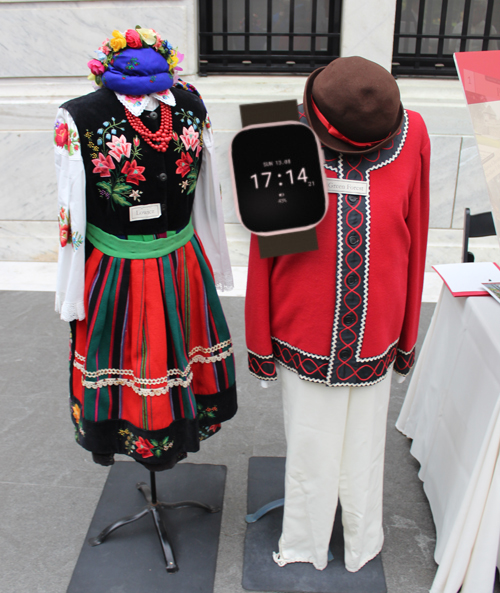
17:14
